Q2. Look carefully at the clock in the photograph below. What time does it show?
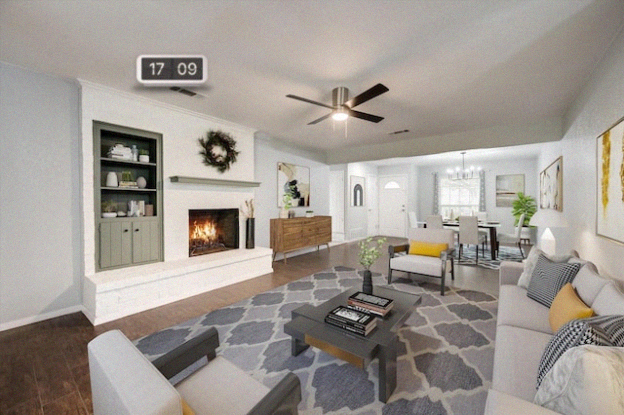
17:09
